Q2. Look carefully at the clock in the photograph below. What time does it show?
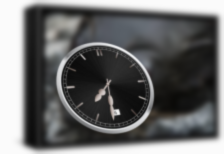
7:31
